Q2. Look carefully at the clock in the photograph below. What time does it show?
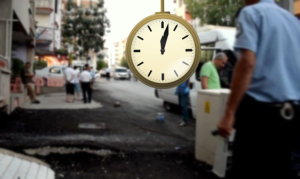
12:02
